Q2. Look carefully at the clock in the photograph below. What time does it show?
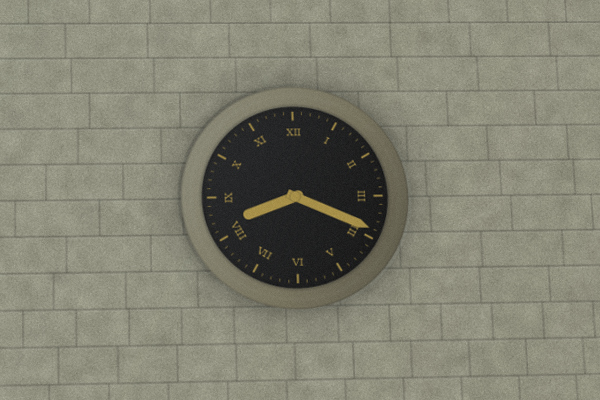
8:19
